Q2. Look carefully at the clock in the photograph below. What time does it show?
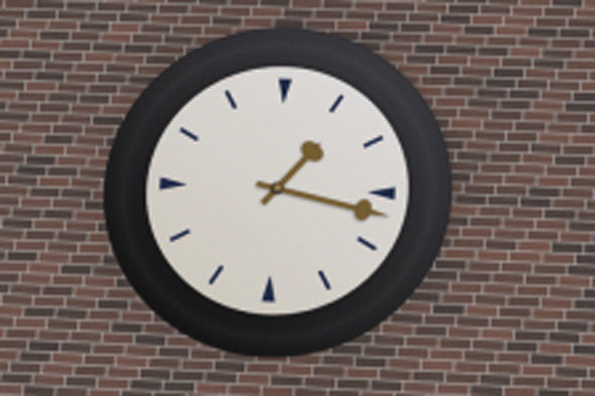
1:17
